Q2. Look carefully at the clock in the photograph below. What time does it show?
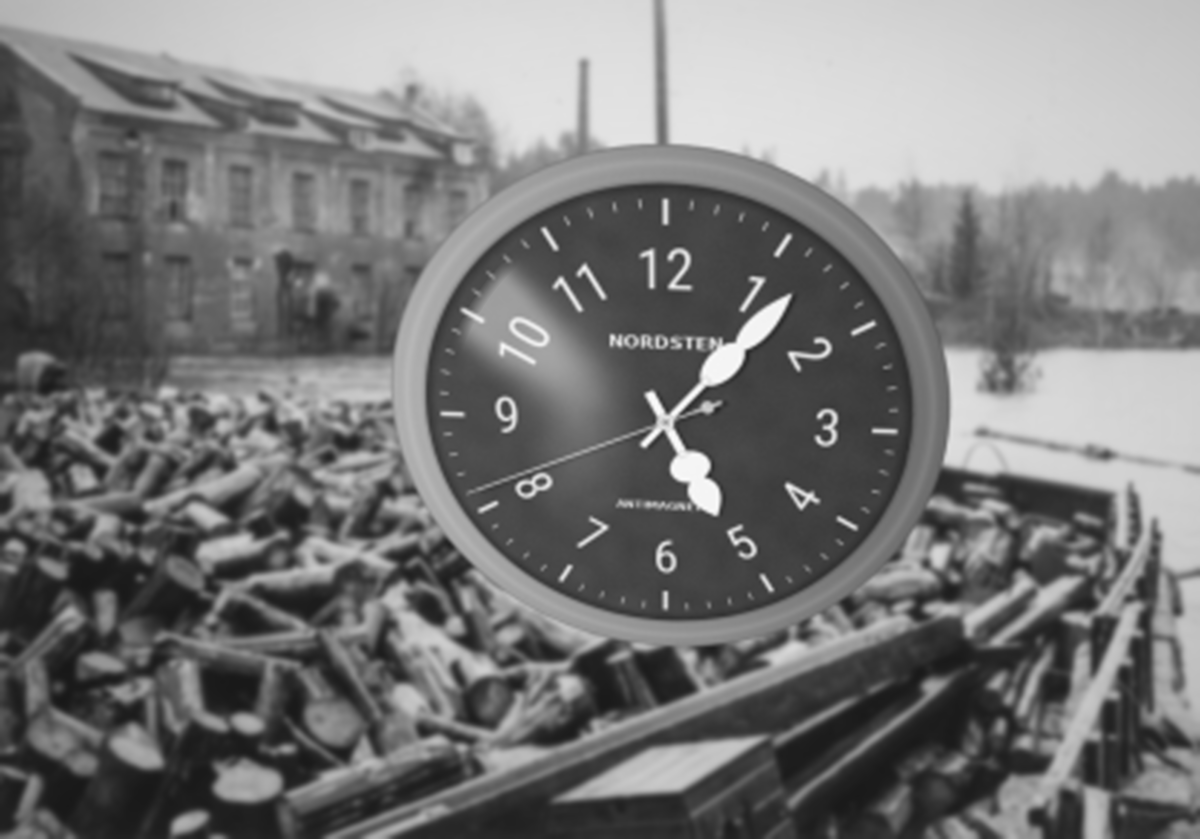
5:06:41
